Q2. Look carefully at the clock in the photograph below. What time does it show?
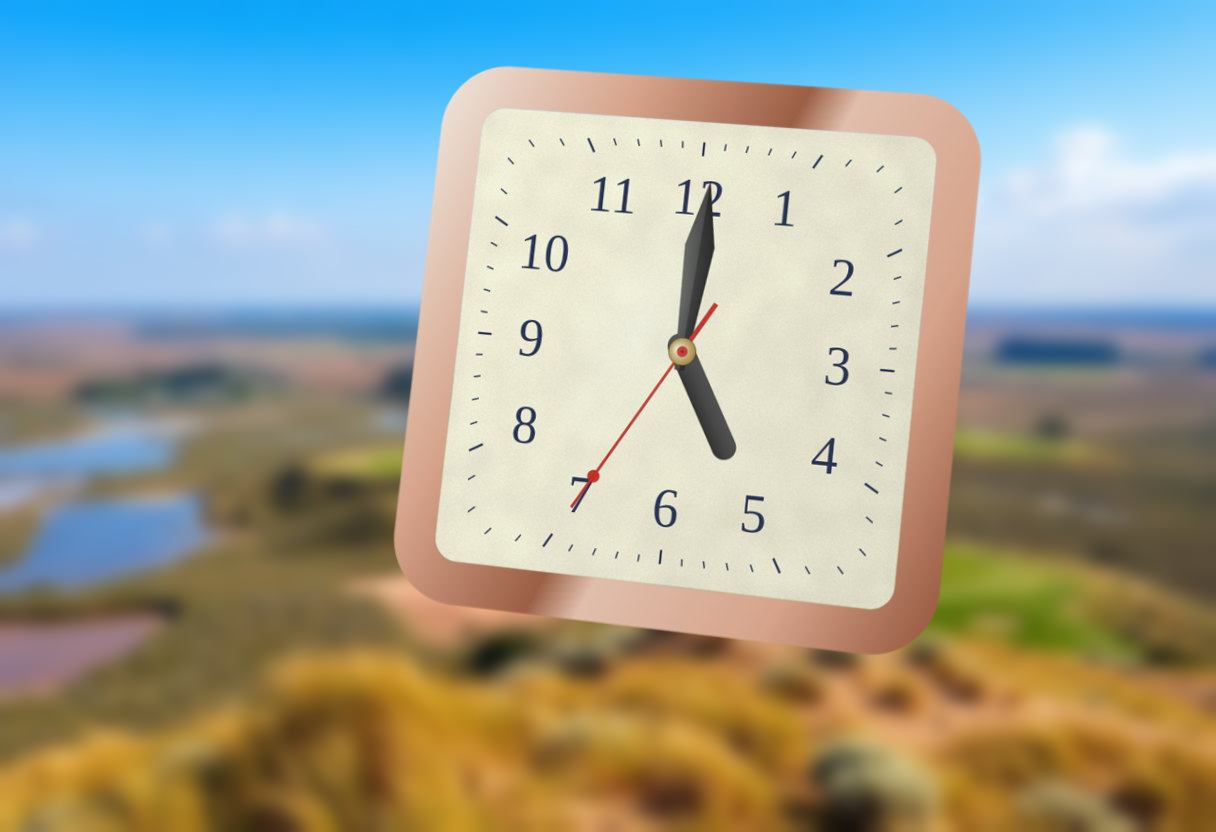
5:00:35
